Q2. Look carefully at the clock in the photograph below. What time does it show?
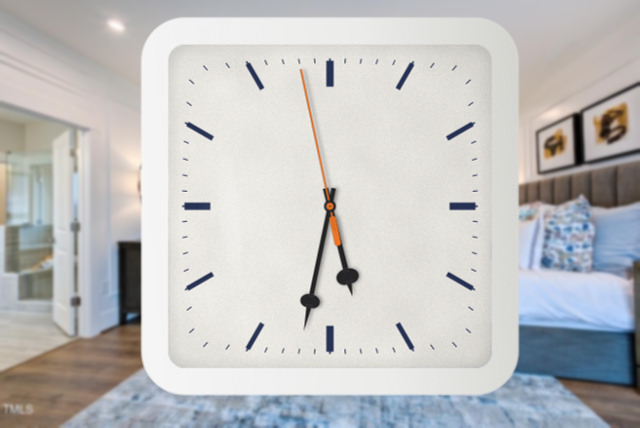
5:31:58
